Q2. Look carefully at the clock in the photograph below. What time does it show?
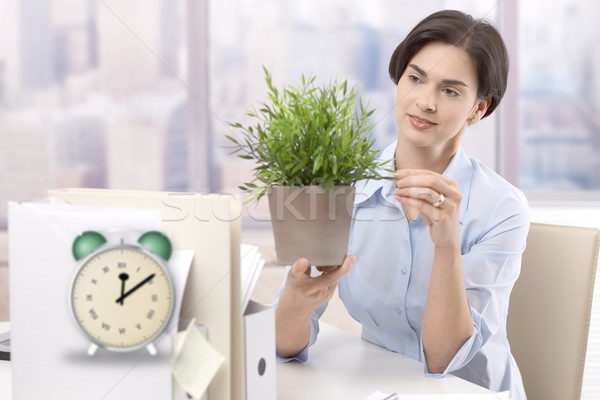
12:09
